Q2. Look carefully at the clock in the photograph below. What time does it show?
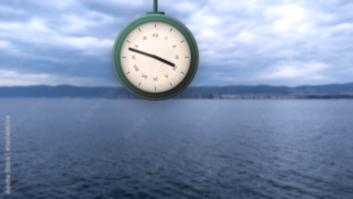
3:48
